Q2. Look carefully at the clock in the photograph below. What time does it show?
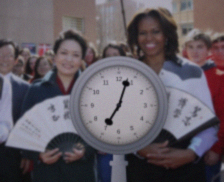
7:03
